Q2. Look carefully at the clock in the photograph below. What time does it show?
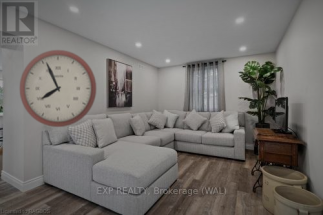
7:56
